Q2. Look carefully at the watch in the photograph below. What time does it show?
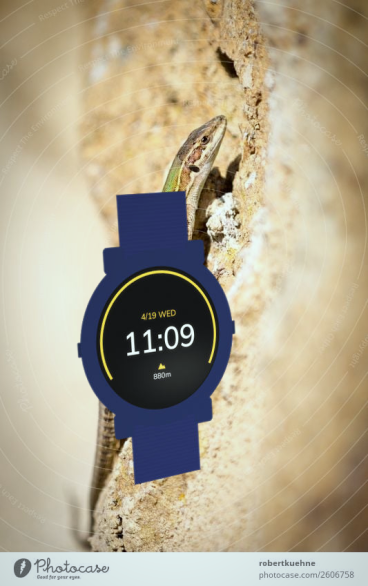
11:09
